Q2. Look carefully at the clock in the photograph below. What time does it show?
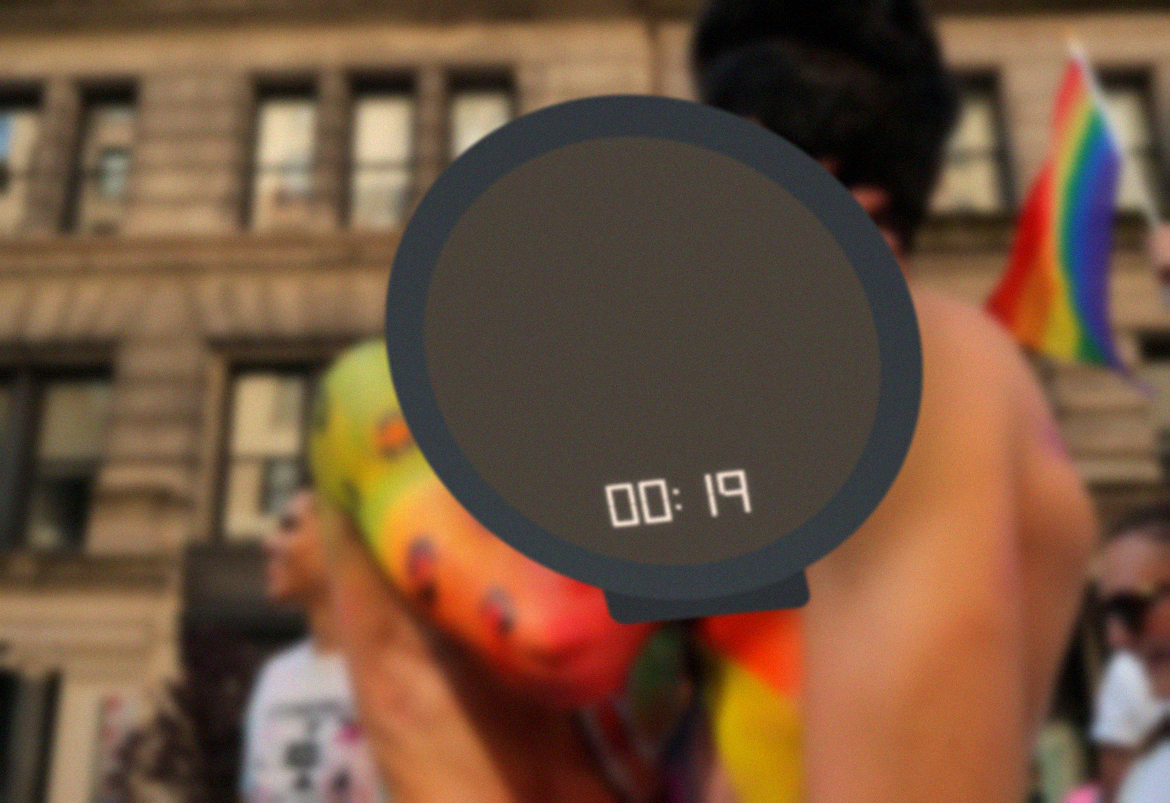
0:19
